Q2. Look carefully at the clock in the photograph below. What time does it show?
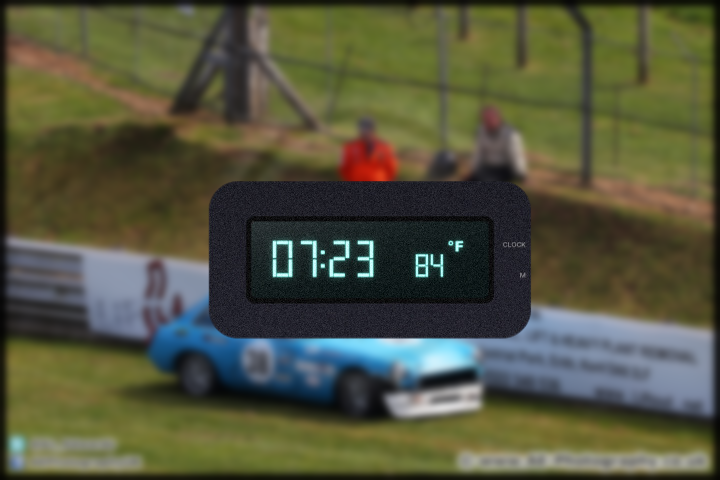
7:23
